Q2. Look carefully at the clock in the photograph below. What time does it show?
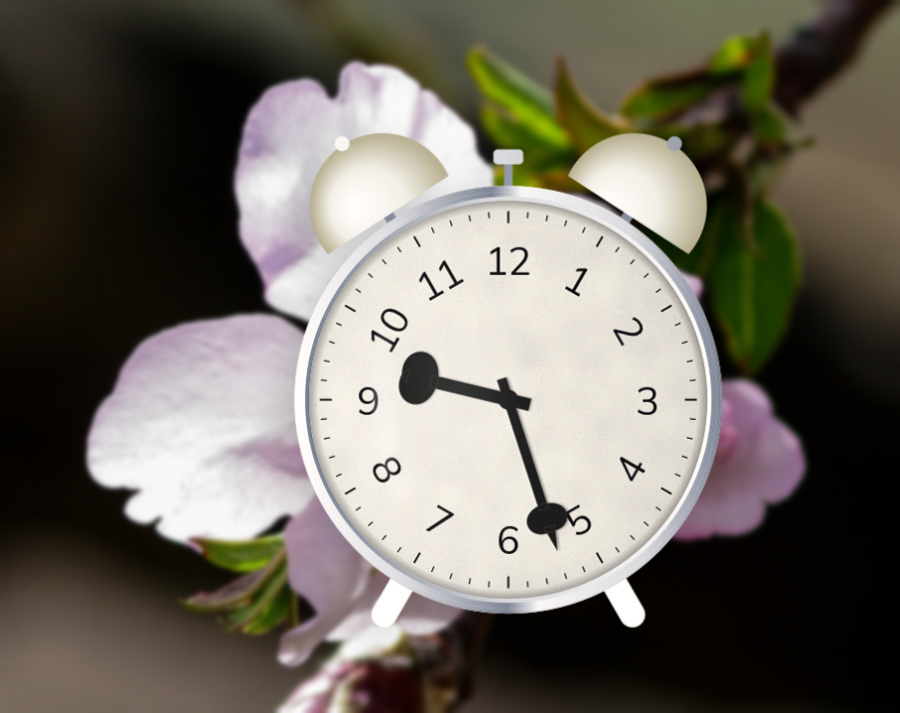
9:27
